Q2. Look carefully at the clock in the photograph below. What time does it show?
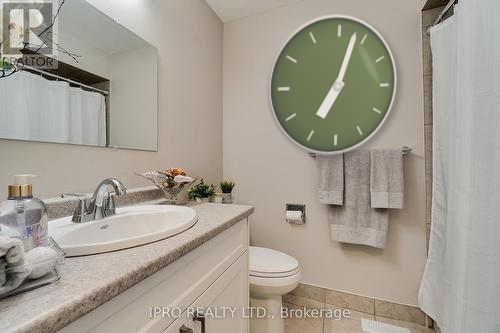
7:03
